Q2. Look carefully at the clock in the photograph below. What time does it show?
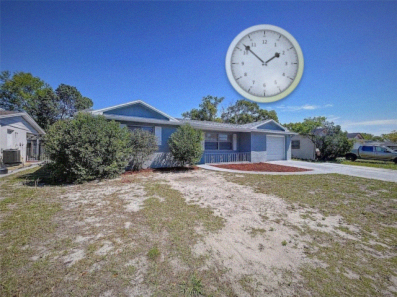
1:52
